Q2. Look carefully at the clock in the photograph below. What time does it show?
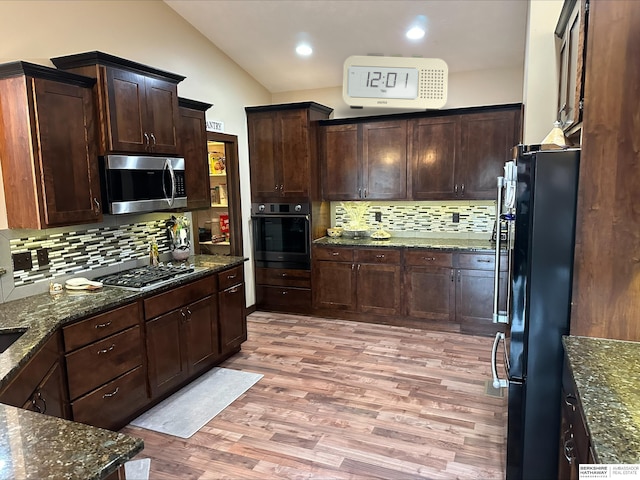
12:01
